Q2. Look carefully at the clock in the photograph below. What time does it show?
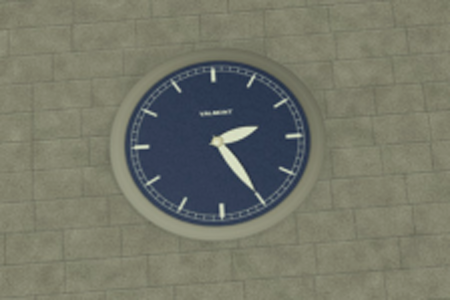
2:25
